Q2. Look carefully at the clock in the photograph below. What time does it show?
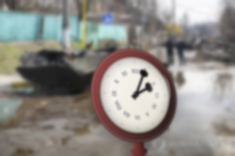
2:04
